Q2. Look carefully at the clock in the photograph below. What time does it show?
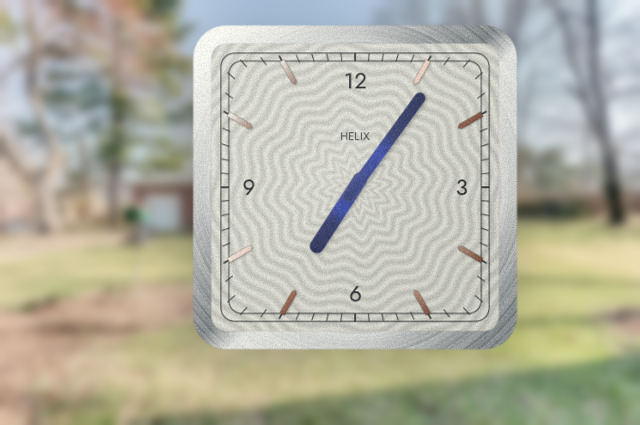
7:06
